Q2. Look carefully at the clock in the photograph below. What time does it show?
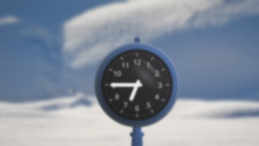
6:45
